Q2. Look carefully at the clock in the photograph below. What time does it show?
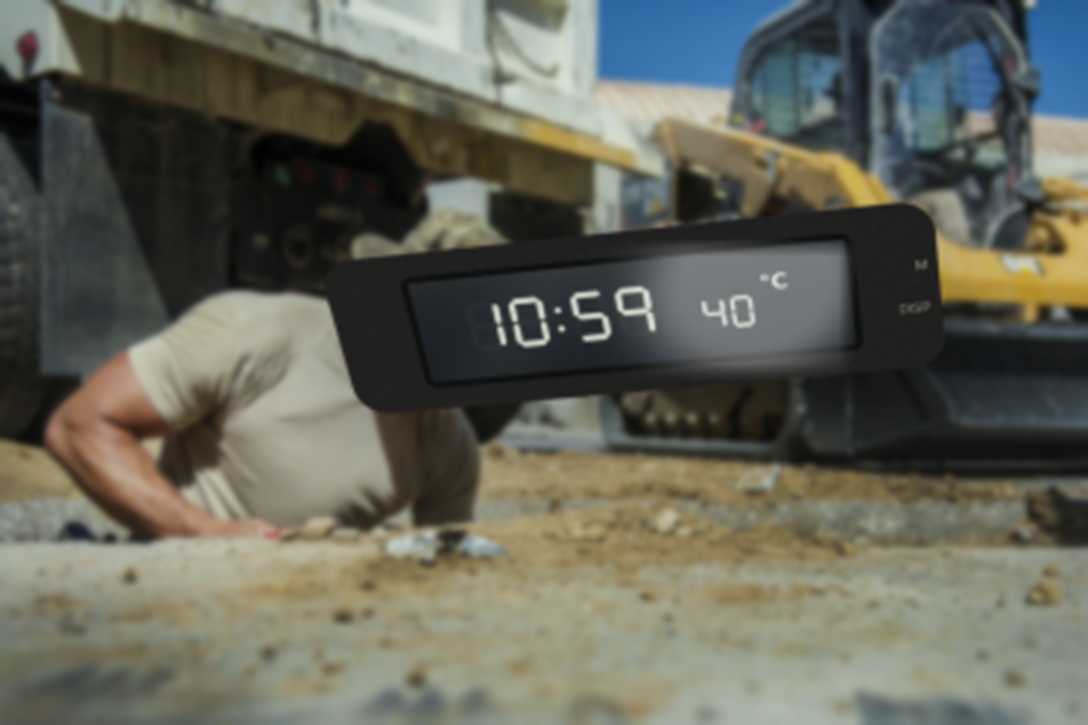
10:59
